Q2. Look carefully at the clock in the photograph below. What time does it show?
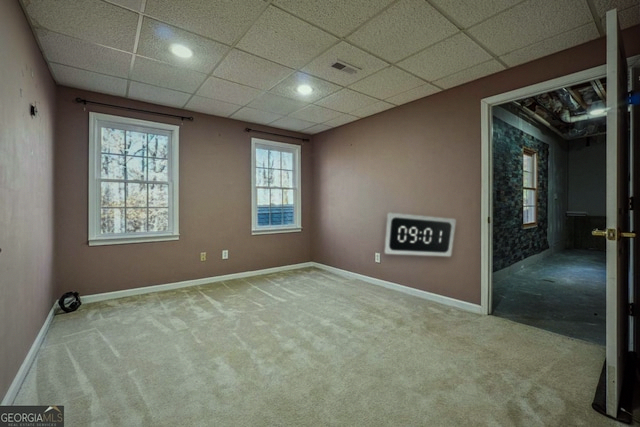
9:01
